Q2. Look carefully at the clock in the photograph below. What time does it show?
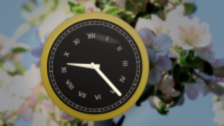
9:24
